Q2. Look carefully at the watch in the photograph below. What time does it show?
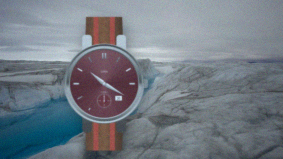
10:20
